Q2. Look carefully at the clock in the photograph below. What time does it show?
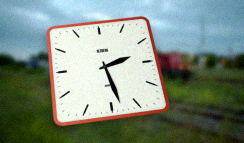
2:28
